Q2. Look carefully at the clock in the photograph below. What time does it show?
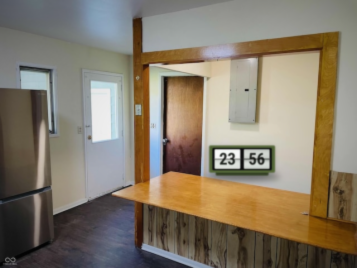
23:56
